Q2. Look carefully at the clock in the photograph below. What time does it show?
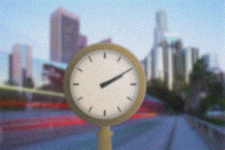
2:10
